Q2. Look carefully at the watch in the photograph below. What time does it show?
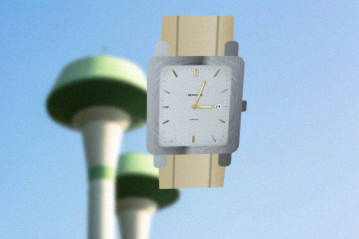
3:03
